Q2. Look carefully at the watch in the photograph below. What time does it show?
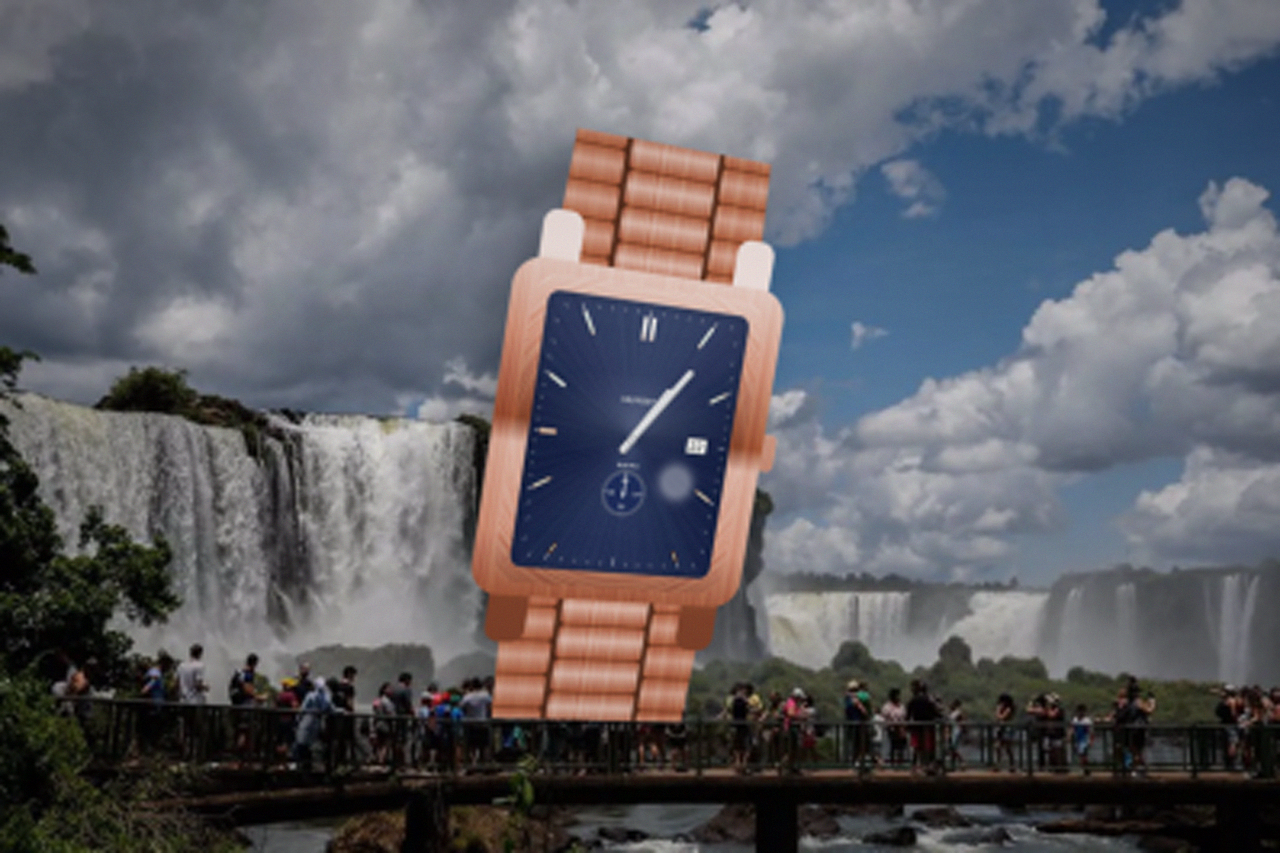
1:06
